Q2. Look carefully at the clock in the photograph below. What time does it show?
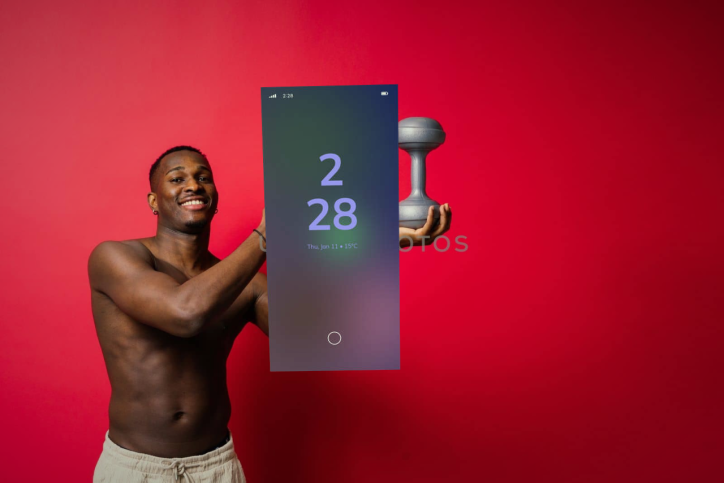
2:28
